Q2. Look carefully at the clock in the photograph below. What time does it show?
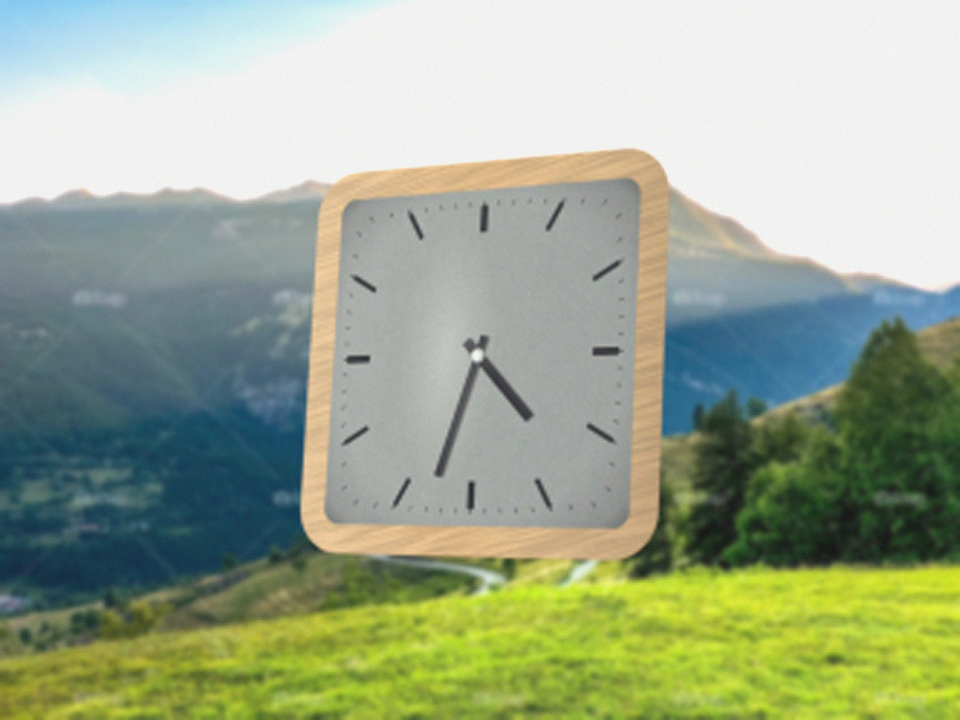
4:33
